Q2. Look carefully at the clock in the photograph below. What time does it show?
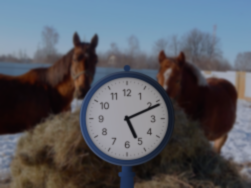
5:11
